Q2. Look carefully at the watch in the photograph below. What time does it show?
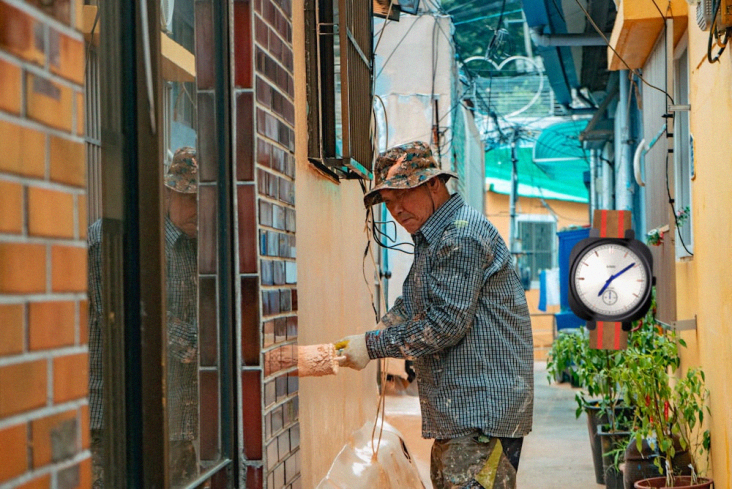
7:09
